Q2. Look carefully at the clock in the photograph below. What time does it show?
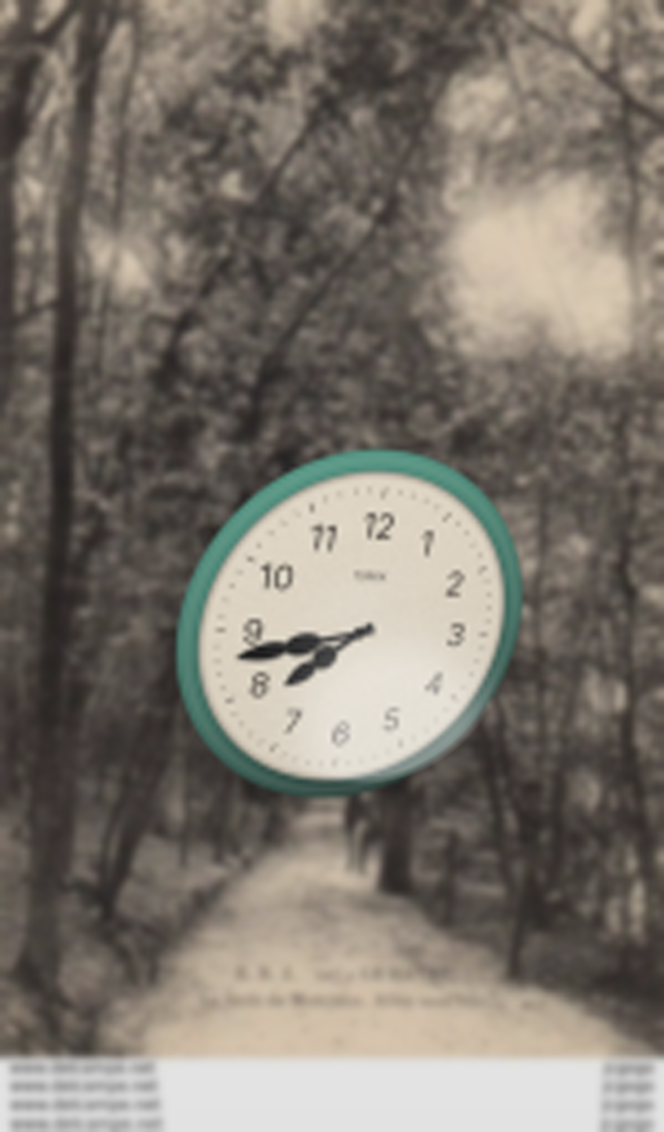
7:43
